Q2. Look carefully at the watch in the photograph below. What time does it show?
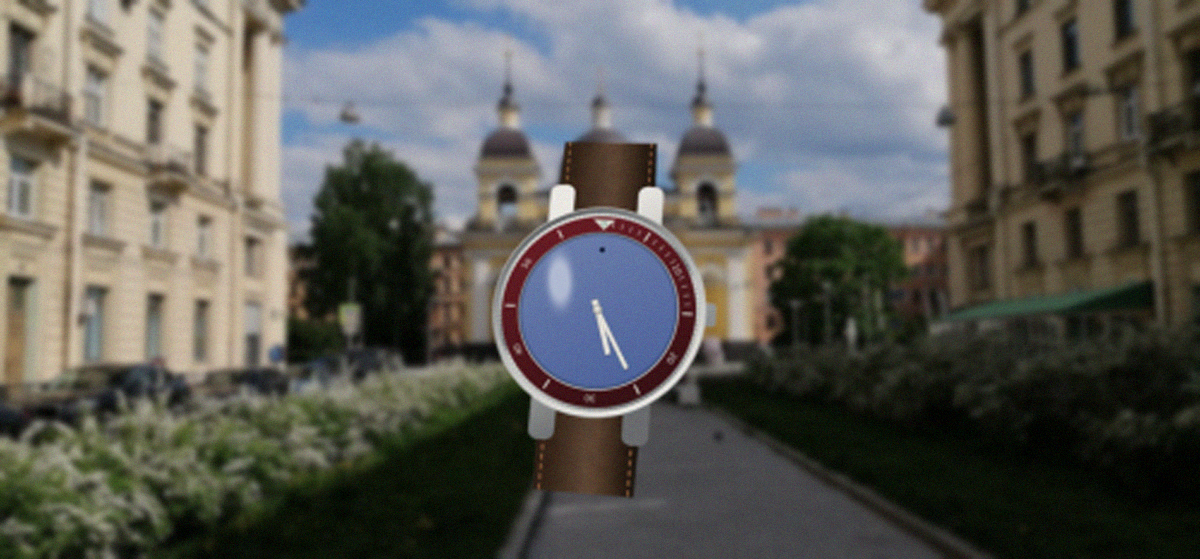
5:25
